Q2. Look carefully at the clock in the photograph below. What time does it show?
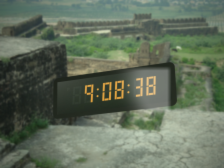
9:08:38
